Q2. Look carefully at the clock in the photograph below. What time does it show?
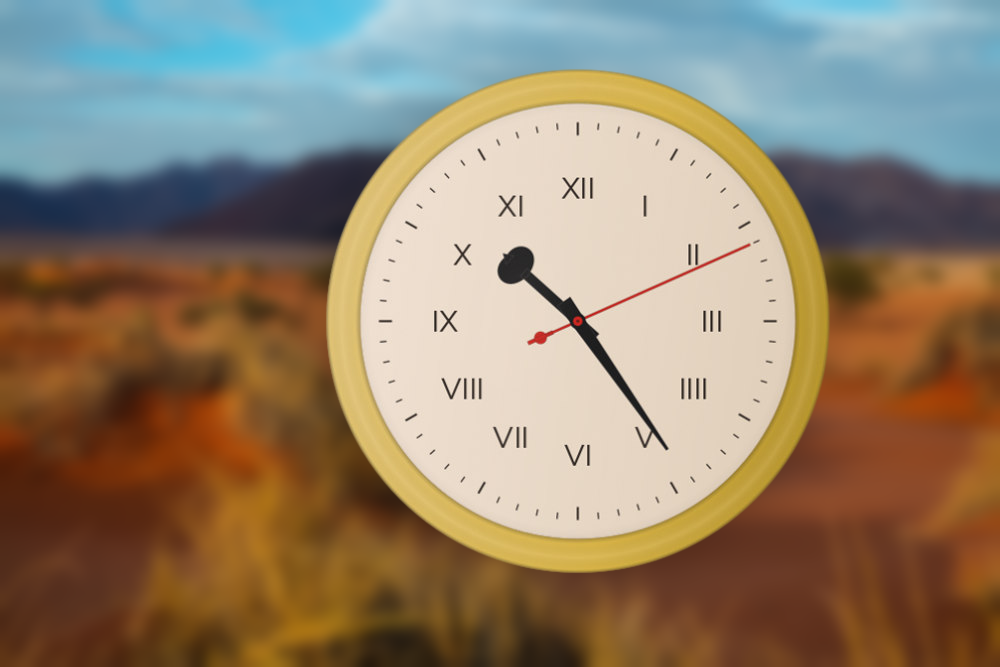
10:24:11
